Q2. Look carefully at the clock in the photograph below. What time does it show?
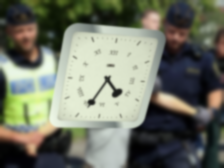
4:34
